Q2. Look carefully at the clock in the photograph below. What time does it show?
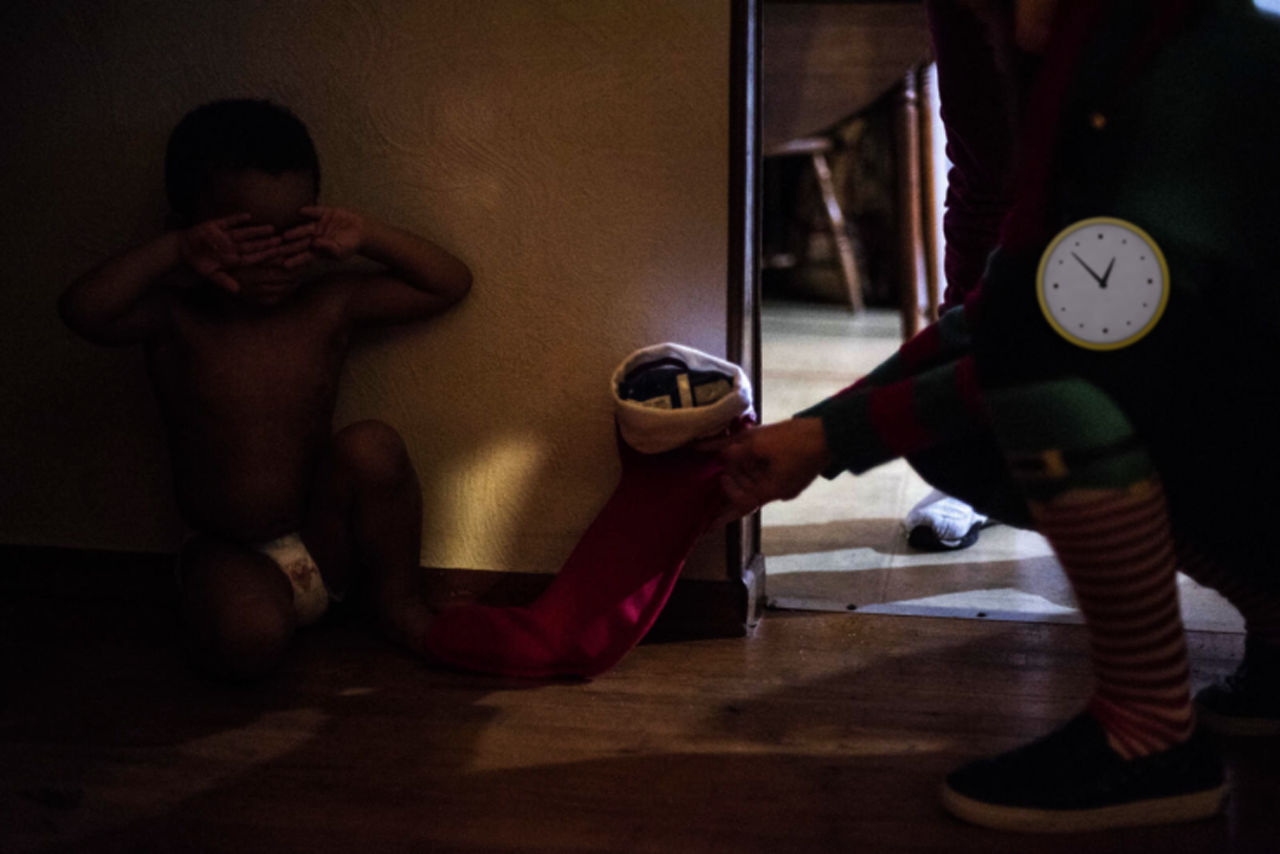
12:53
